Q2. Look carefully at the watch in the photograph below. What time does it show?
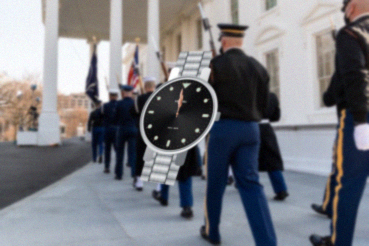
11:59
